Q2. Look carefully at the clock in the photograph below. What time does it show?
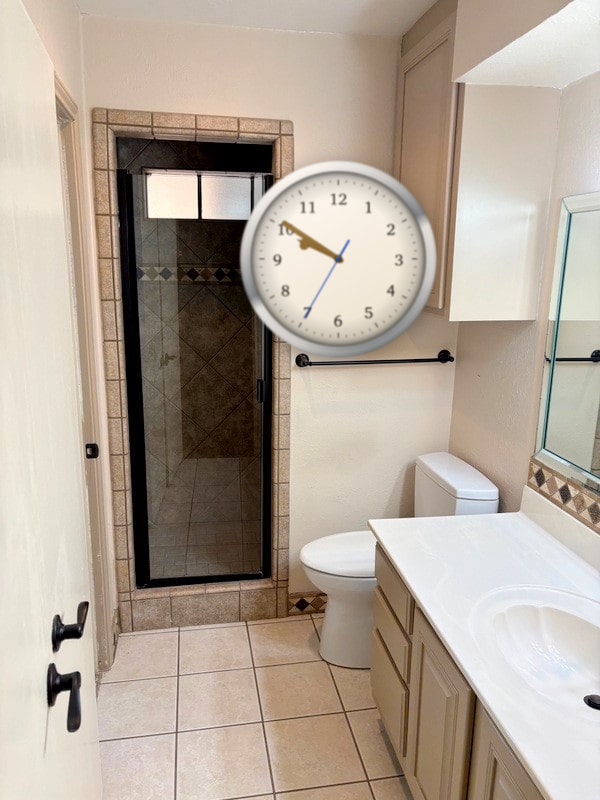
9:50:35
